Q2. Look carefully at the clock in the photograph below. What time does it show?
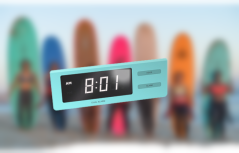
8:01
